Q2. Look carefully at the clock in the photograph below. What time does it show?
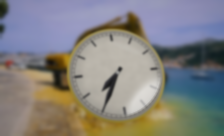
7:35
